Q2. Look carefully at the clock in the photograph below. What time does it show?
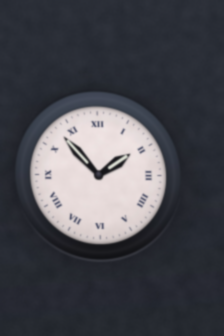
1:53
